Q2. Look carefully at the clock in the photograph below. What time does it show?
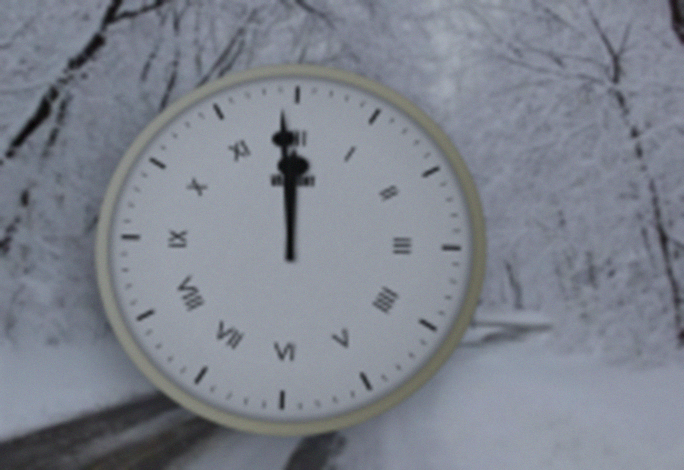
11:59
